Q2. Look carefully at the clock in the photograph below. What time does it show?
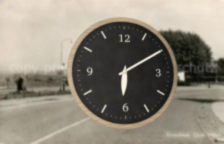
6:10
